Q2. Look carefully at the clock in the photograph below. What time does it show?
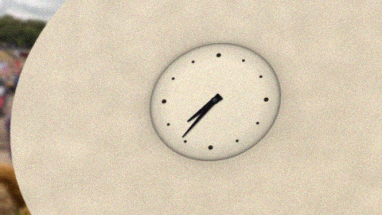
7:36
